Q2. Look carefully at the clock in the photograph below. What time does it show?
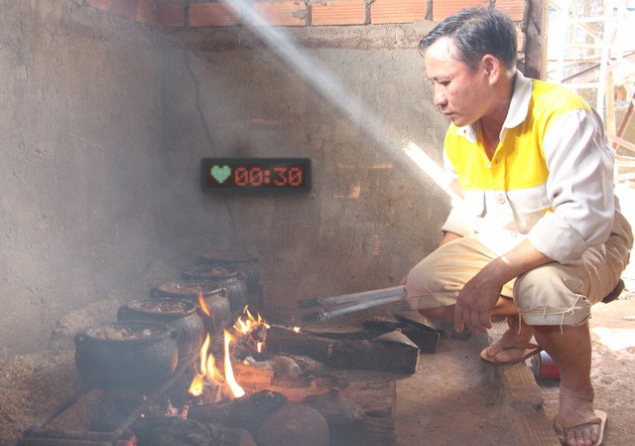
0:30
